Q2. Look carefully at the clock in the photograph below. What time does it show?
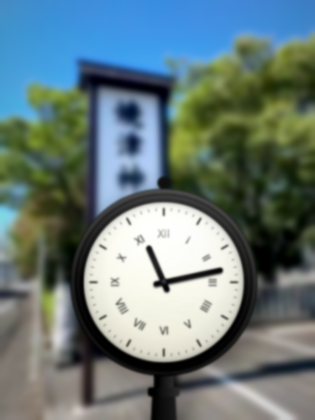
11:13
